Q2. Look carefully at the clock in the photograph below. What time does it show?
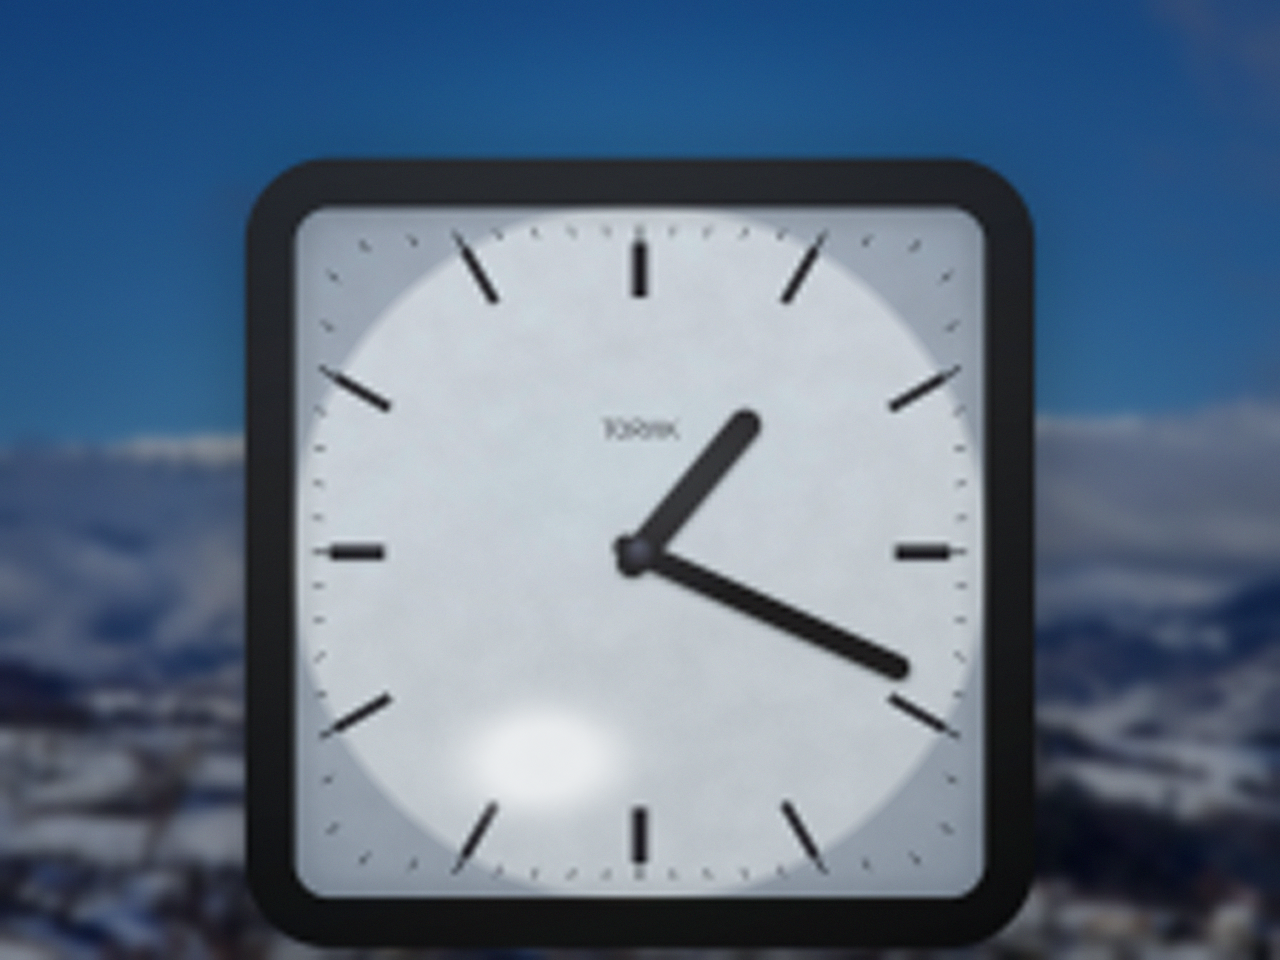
1:19
